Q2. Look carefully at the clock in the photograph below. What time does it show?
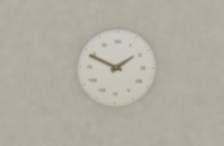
1:49
